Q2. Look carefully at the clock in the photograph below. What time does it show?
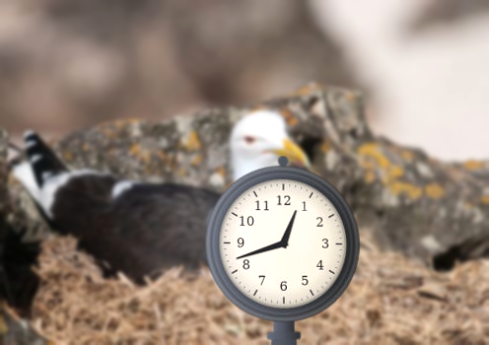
12:42
